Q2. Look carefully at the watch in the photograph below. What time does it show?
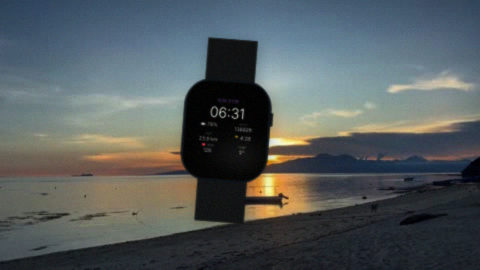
6:31
